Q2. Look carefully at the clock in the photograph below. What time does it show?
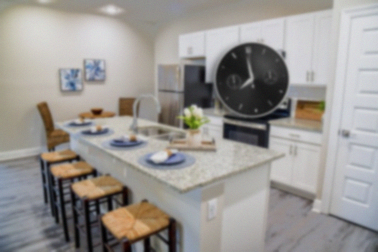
7:59
